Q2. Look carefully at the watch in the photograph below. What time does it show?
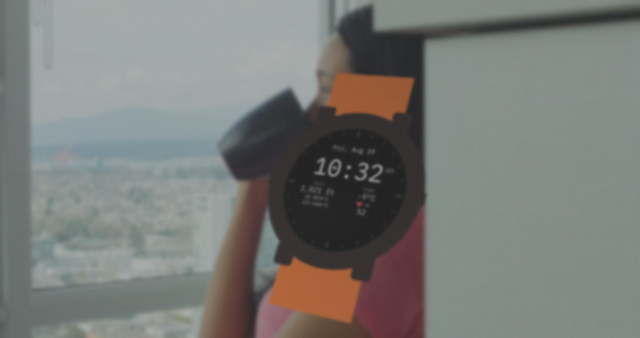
10:32
